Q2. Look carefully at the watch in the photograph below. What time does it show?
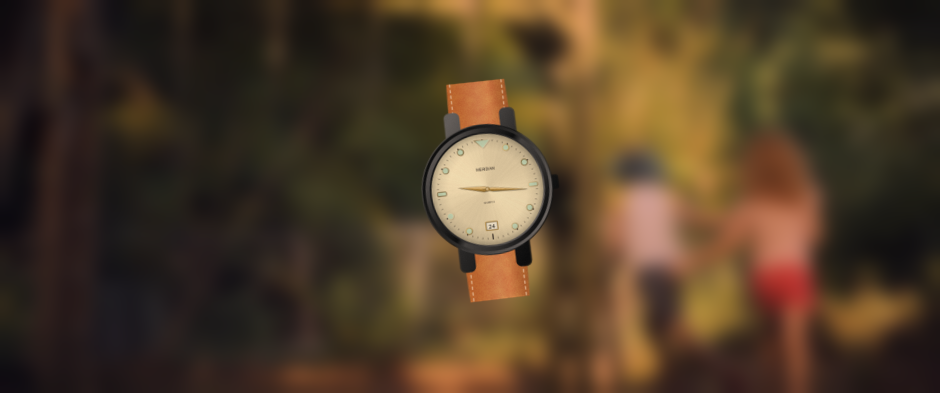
9:16
